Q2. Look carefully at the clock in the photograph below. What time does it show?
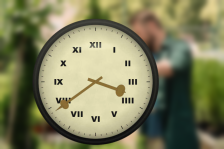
3:39
